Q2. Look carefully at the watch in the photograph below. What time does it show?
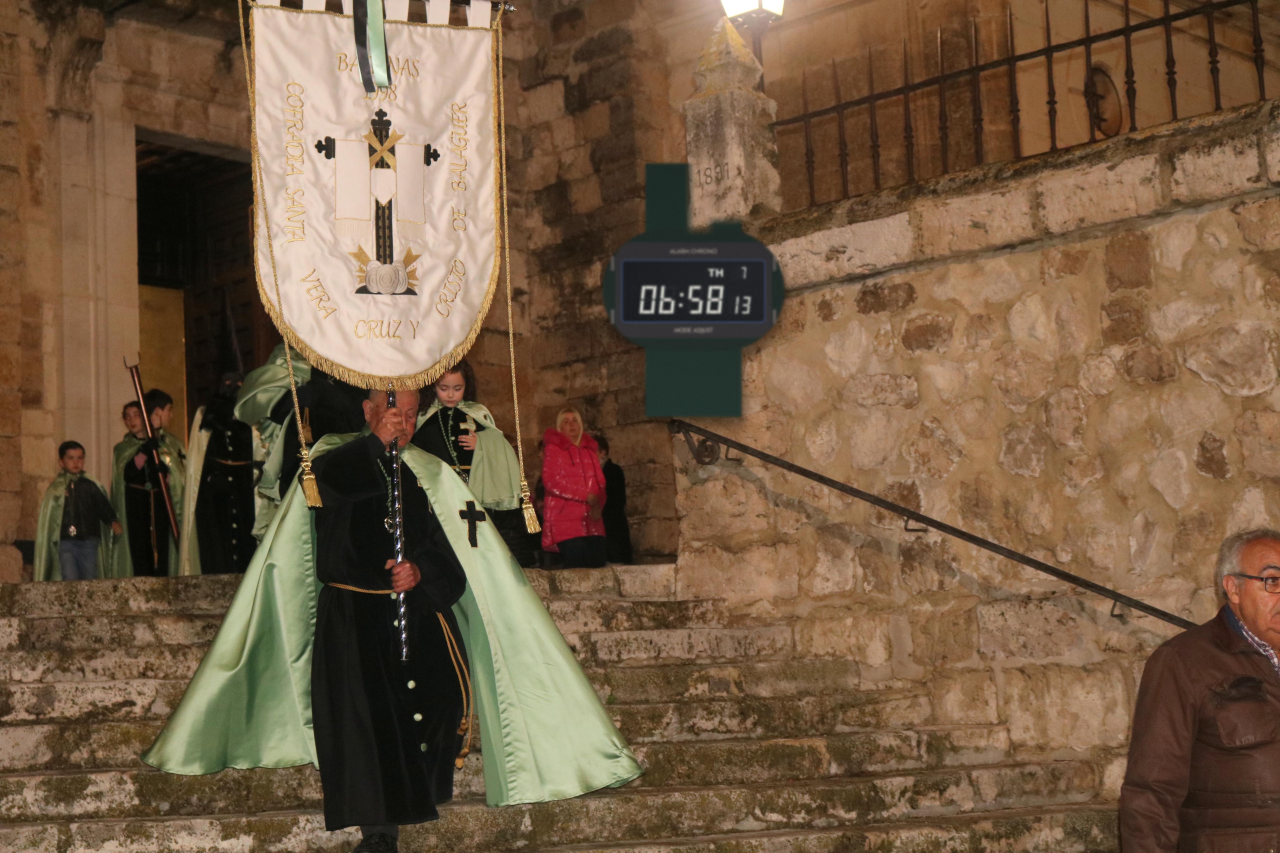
6:58:13
